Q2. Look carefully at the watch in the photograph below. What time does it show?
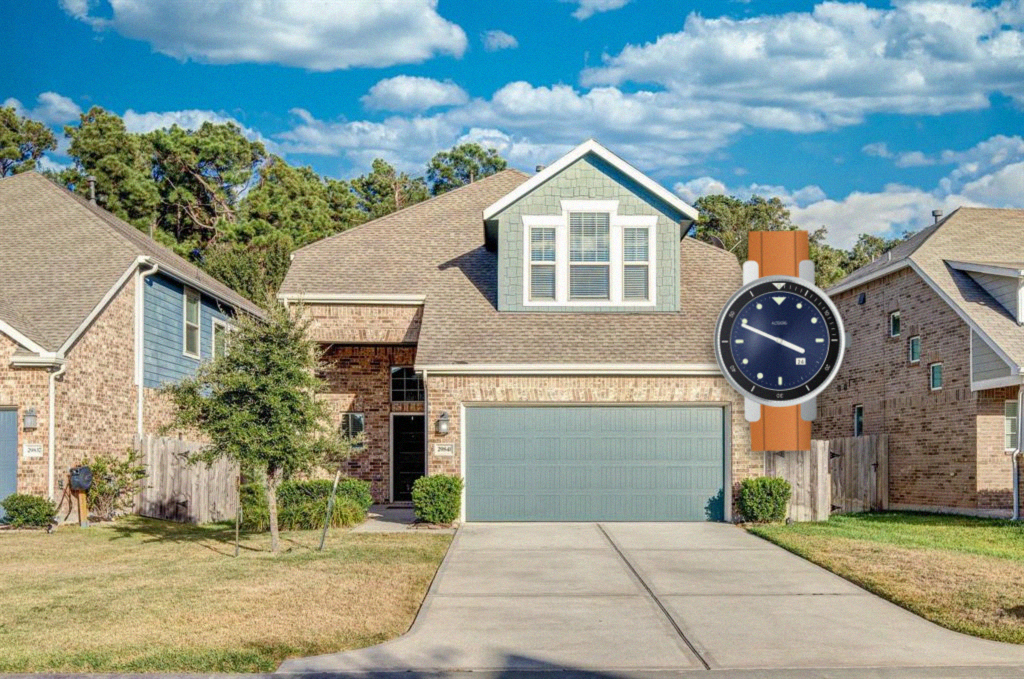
3:49
